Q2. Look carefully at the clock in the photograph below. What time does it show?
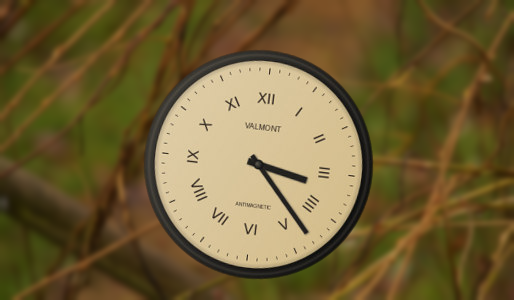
3:23
